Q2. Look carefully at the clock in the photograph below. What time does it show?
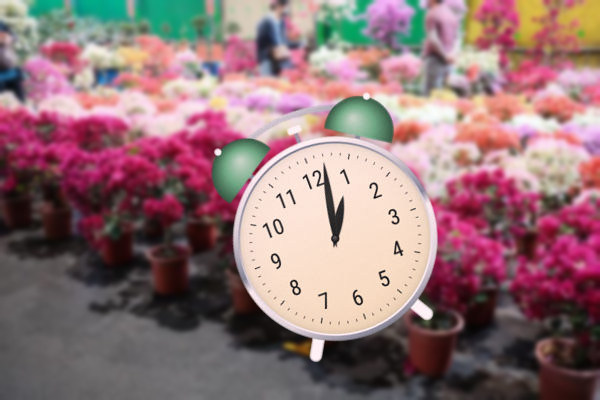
1:02
